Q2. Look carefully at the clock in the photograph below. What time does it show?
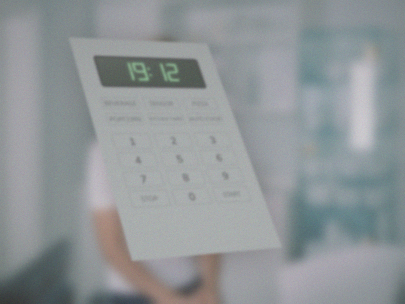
19:12
